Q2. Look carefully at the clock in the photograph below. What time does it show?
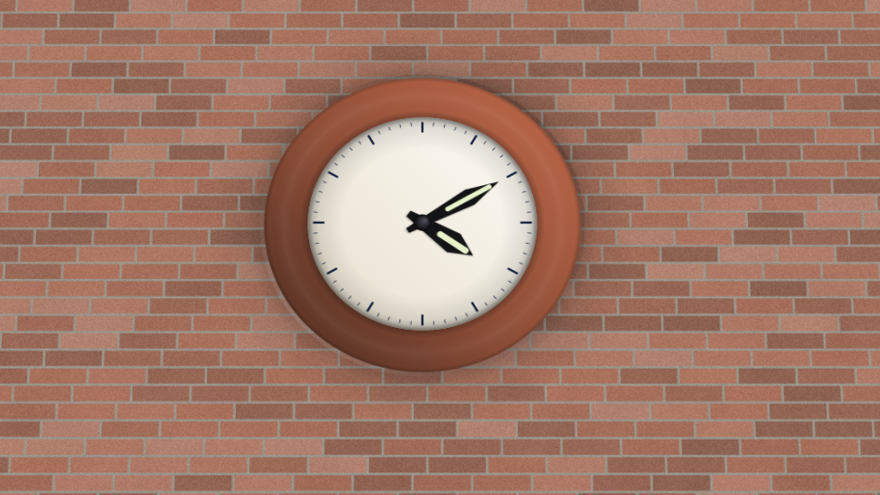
4:10
